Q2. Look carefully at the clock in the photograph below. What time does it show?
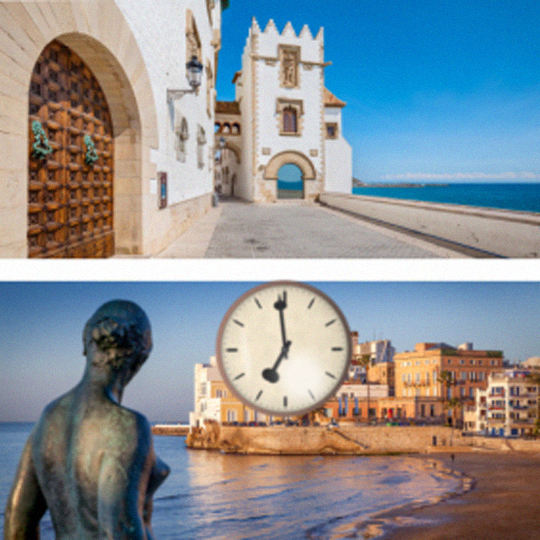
6:59
